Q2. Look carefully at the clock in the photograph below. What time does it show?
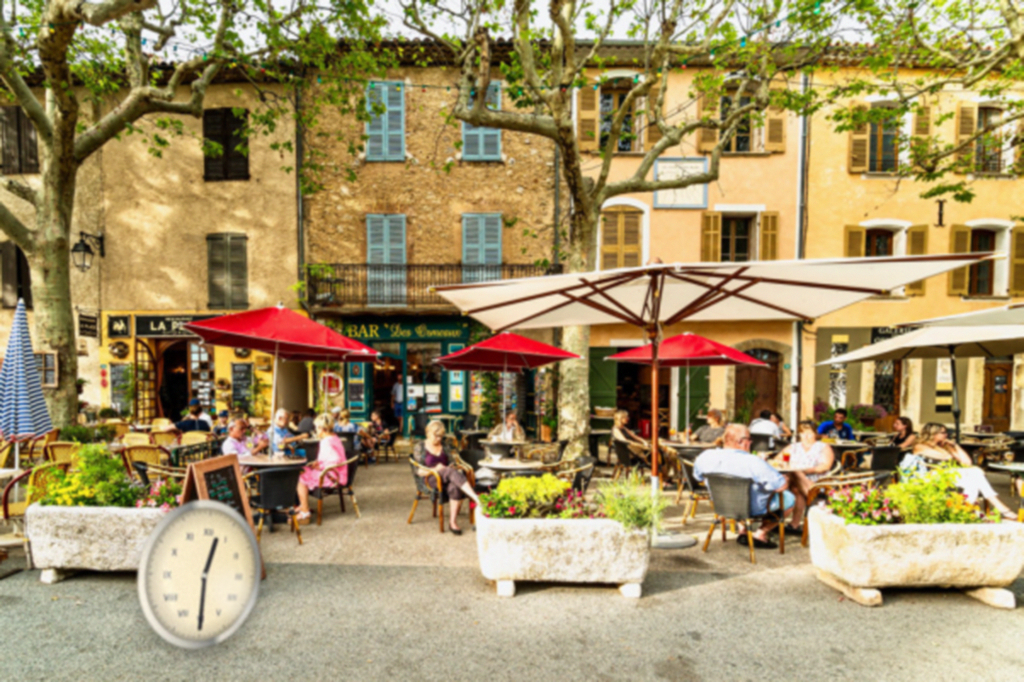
12:30
